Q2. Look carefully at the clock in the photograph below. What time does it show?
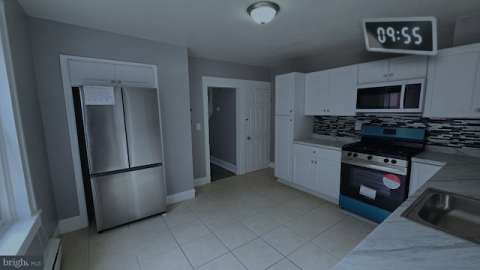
9:55
